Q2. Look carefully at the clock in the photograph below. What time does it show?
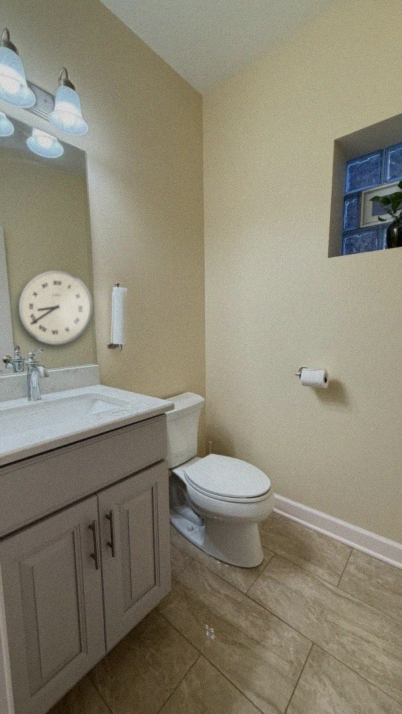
8:39
